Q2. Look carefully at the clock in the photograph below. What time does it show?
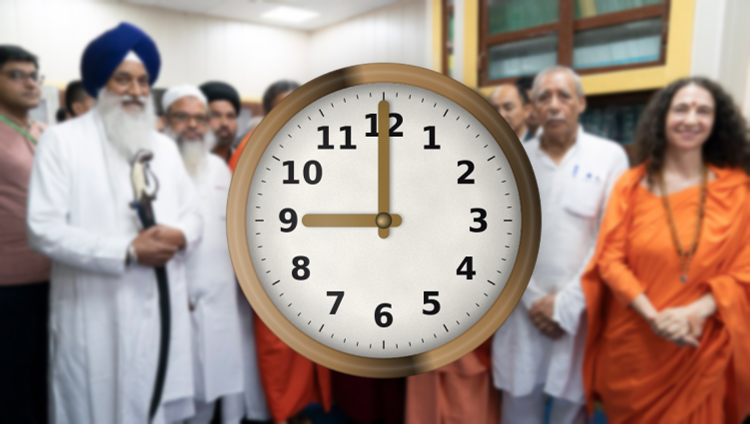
9:00
